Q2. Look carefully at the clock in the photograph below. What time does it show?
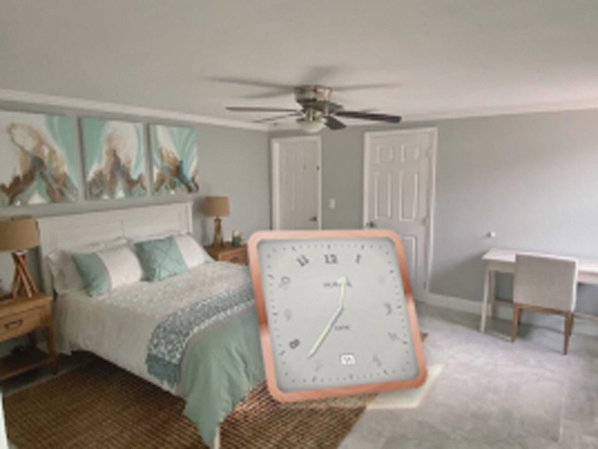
12:37
